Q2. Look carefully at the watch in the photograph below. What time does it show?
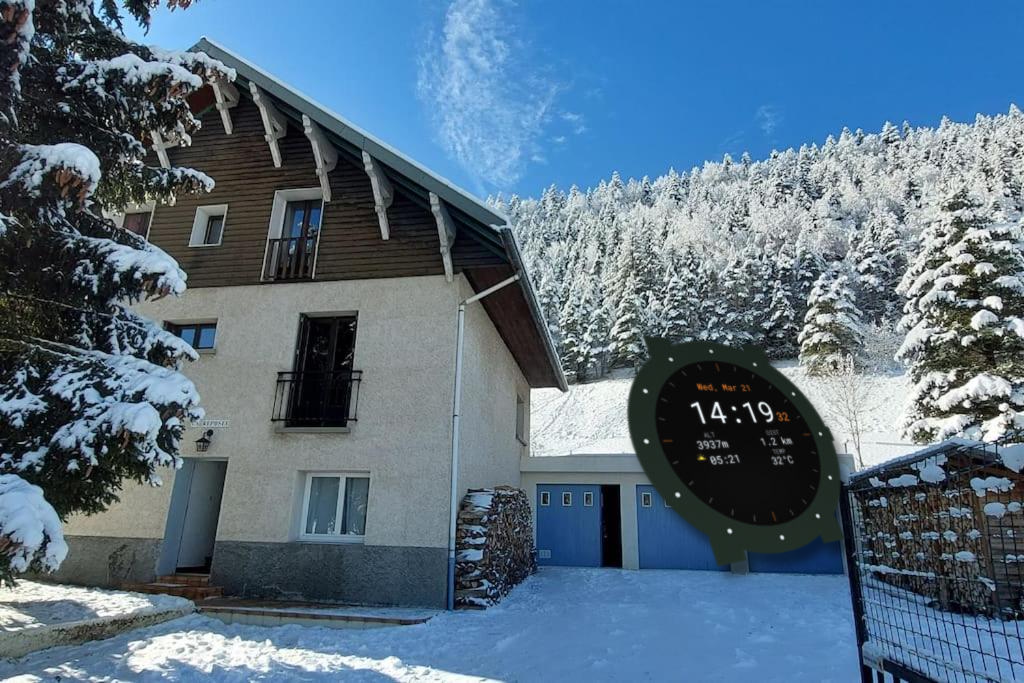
14:19:32
